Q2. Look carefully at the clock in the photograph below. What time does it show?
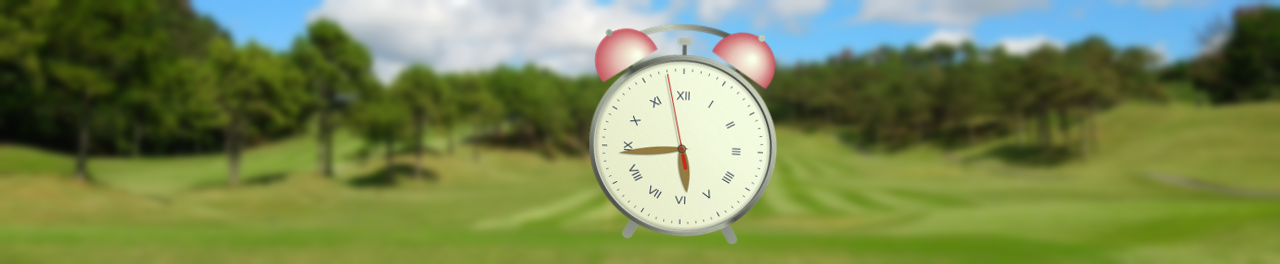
5:43:58
